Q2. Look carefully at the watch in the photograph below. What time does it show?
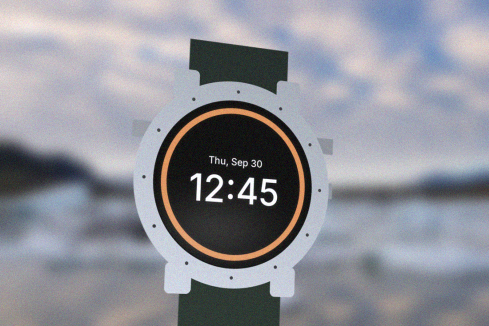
12:45
